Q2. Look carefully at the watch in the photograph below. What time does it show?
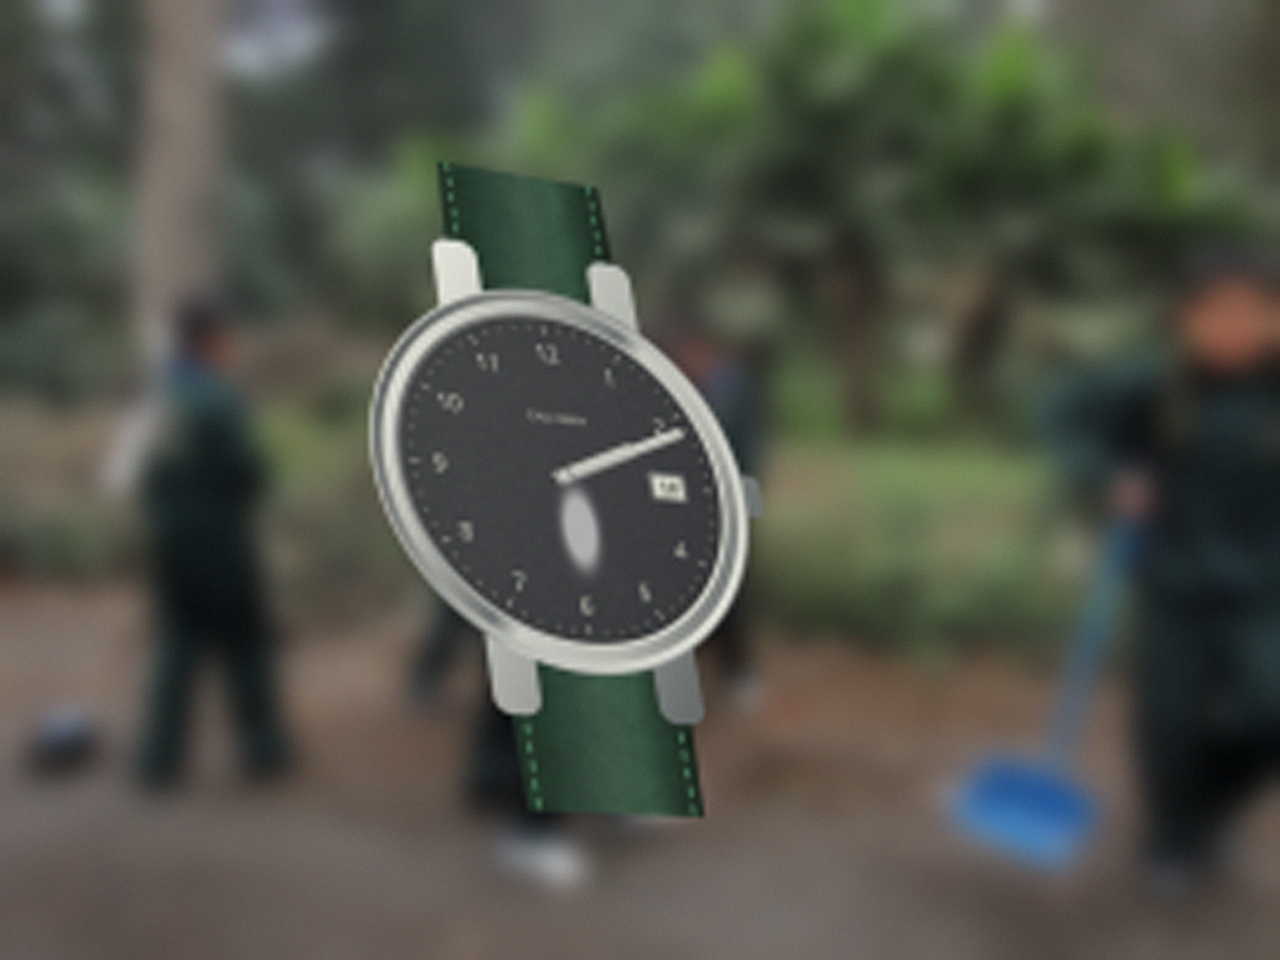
2:11
